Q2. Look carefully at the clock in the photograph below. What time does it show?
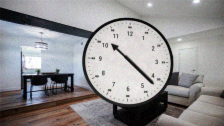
10:22
